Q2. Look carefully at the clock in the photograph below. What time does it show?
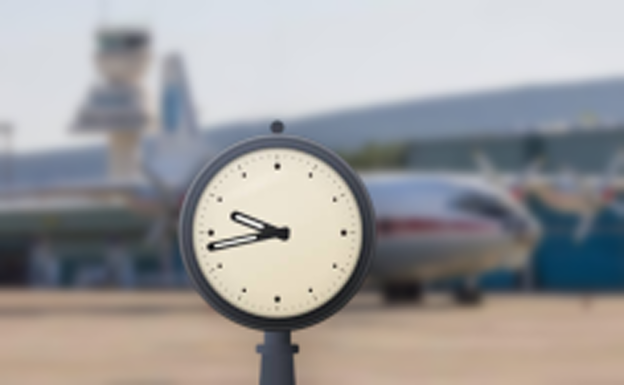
9:43
